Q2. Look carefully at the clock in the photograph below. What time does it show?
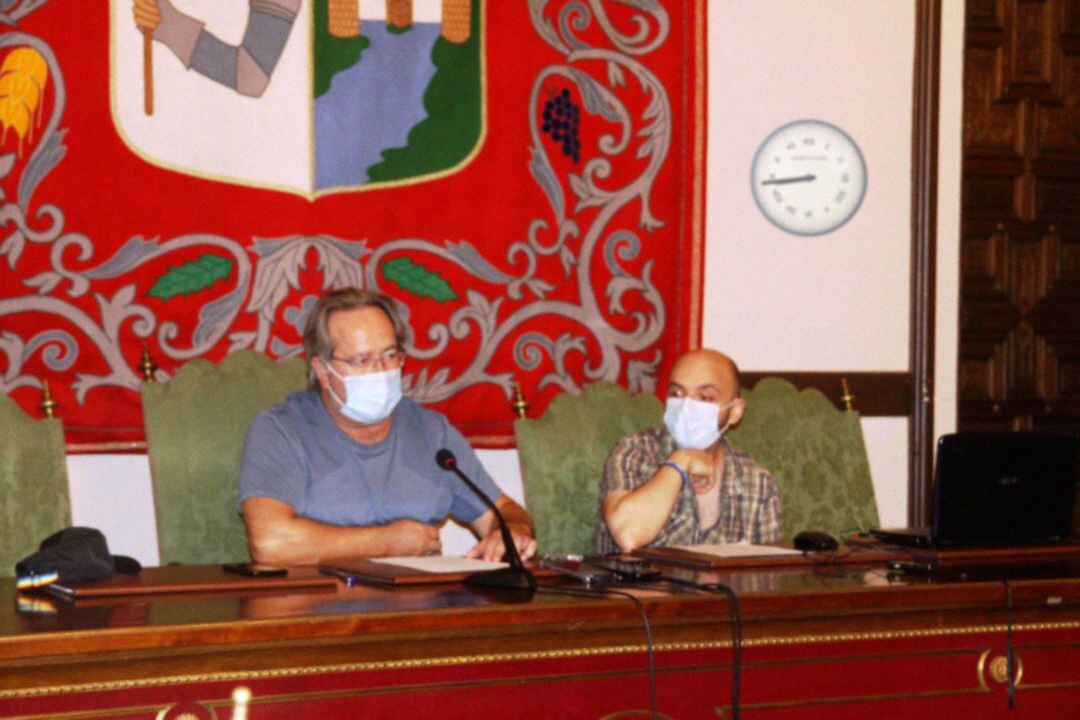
8:44
